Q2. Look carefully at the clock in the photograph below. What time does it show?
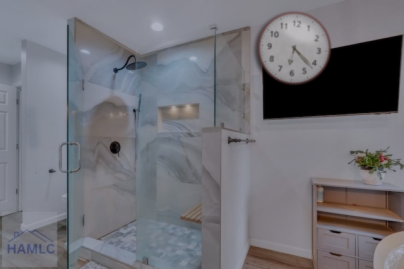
6:22
